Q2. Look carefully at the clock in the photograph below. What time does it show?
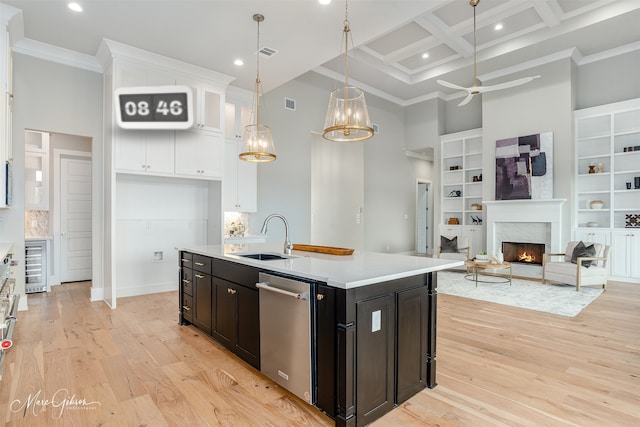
8:46
